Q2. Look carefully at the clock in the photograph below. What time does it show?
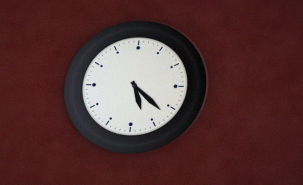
5:22
